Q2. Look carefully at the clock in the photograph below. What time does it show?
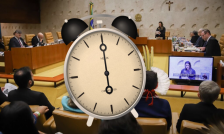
6:00
